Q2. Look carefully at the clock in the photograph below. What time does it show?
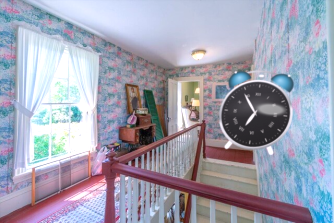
6:54
